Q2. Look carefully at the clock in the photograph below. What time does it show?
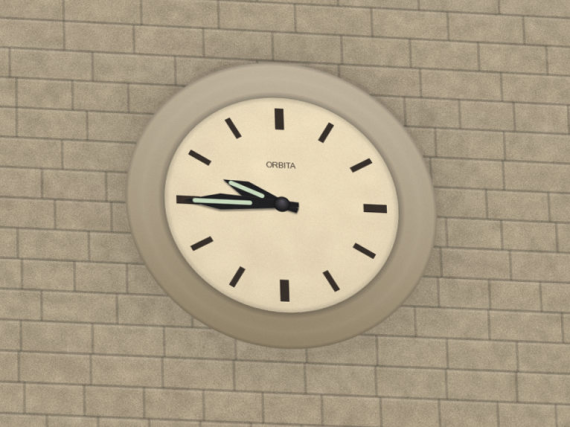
9:45
